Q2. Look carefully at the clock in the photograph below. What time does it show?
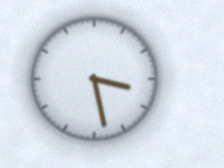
3:28
